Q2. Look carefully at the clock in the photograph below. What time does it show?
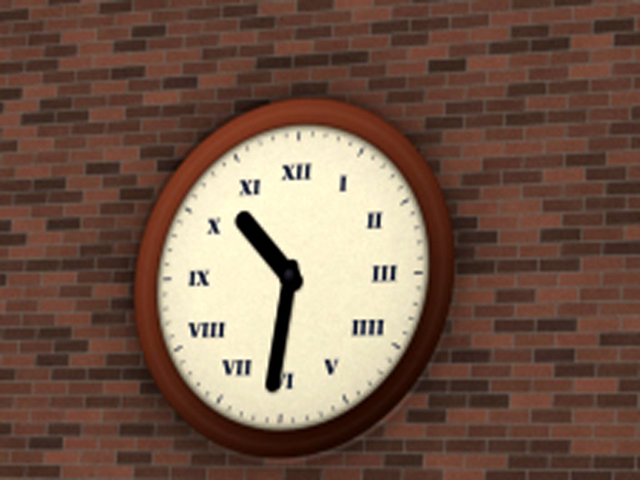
10:31
